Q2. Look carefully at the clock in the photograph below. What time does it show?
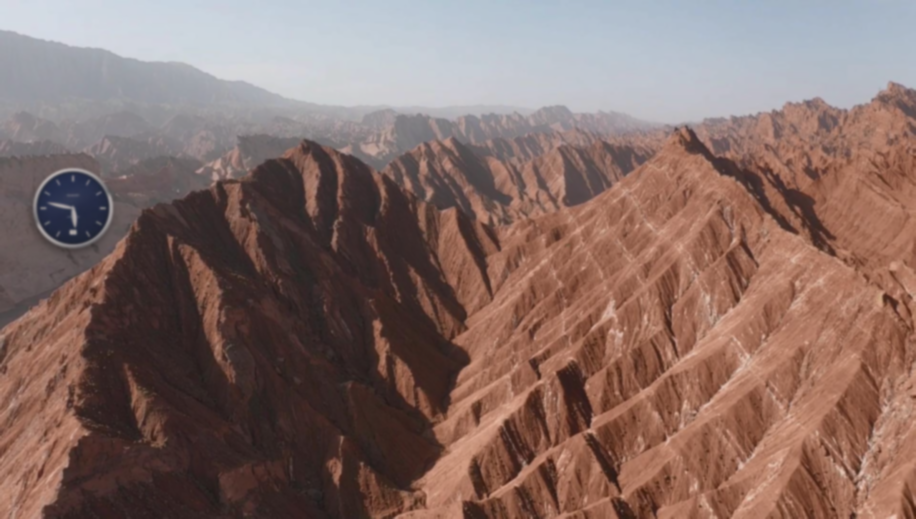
5:47
